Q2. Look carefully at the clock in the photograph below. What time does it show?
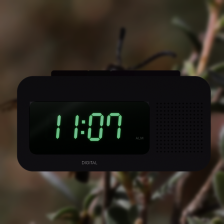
11:07
